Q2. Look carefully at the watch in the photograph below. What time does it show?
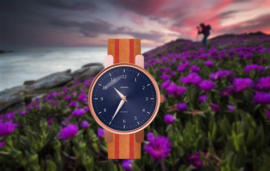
10:35
